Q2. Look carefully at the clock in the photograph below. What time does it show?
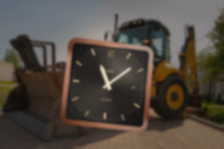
11:08
